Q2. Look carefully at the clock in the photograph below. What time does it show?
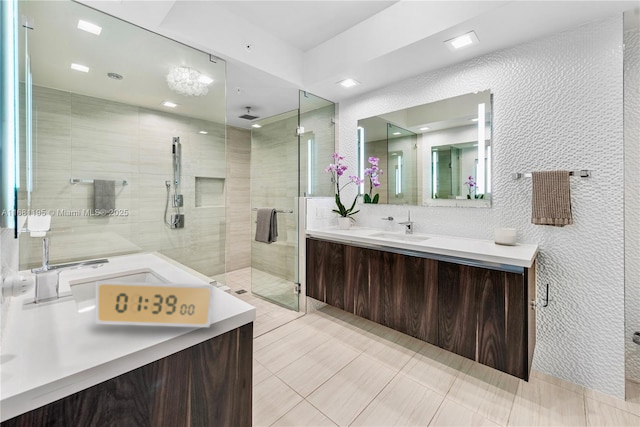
1:39:00
